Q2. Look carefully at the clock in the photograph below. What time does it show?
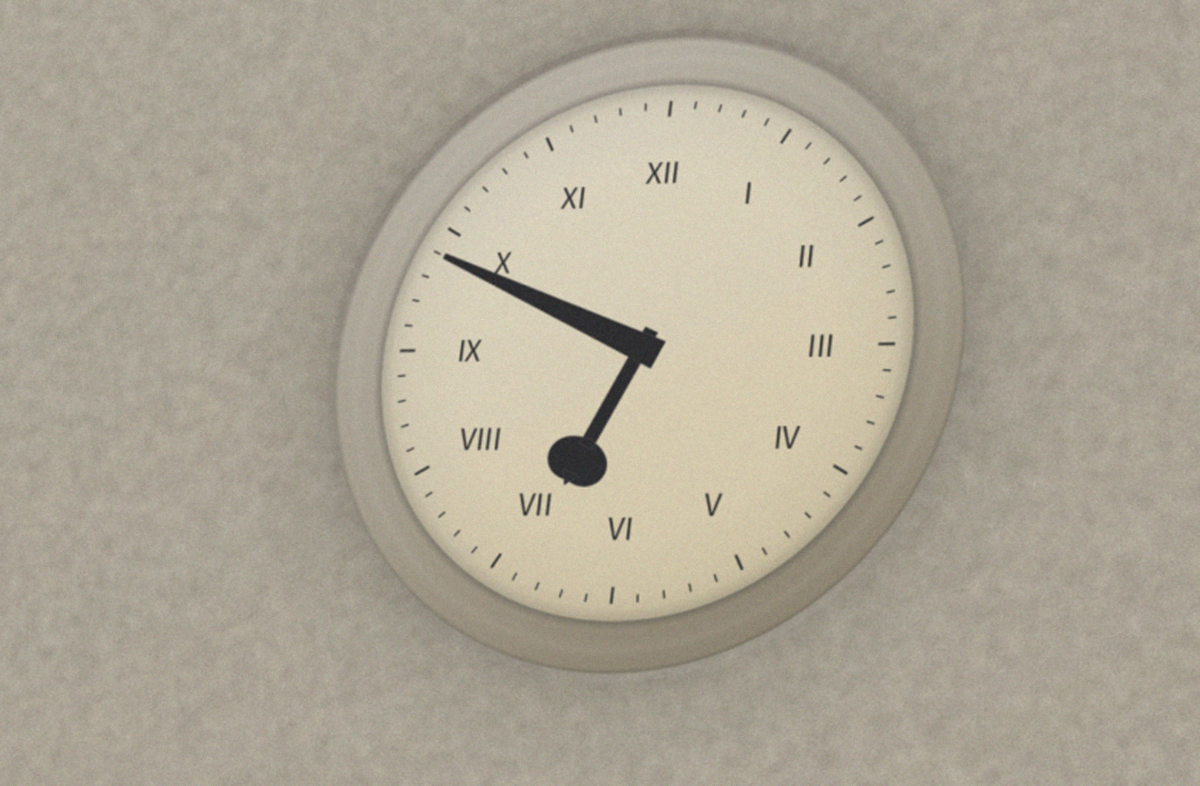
6:49
